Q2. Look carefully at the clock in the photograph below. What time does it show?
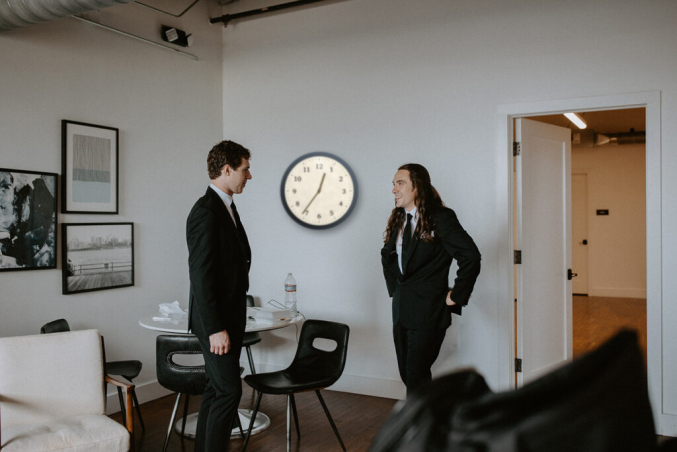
12:36
